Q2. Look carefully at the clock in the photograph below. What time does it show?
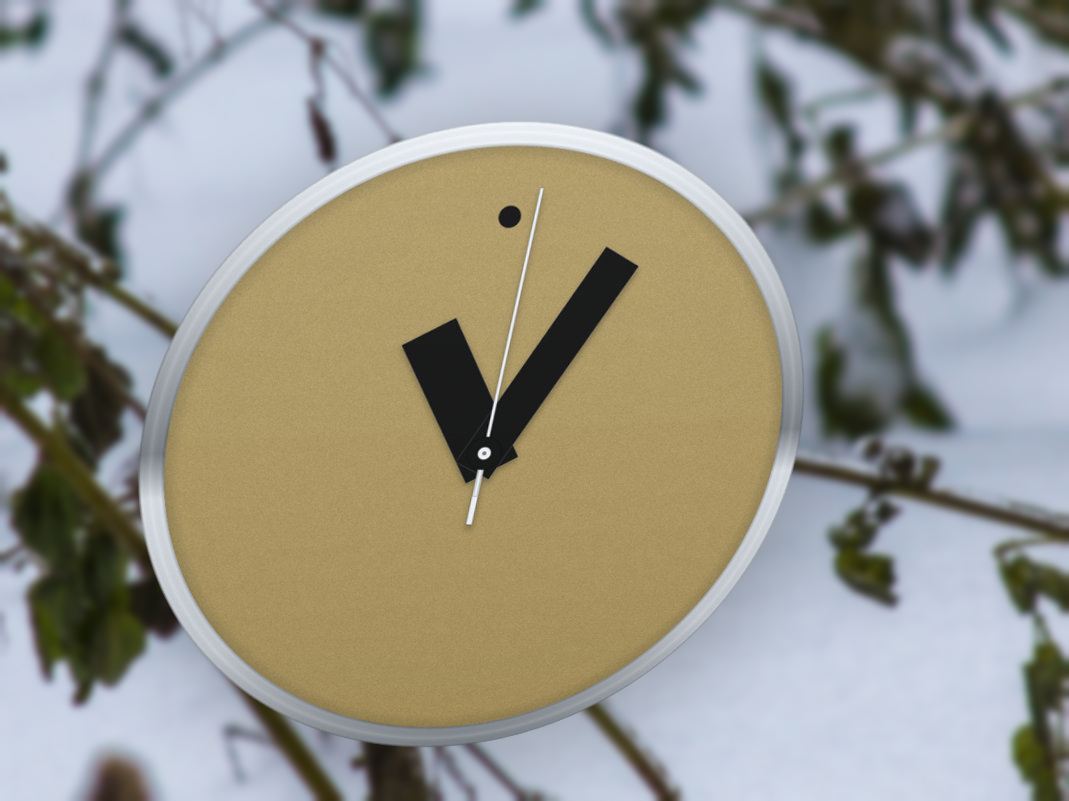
11:05:01
